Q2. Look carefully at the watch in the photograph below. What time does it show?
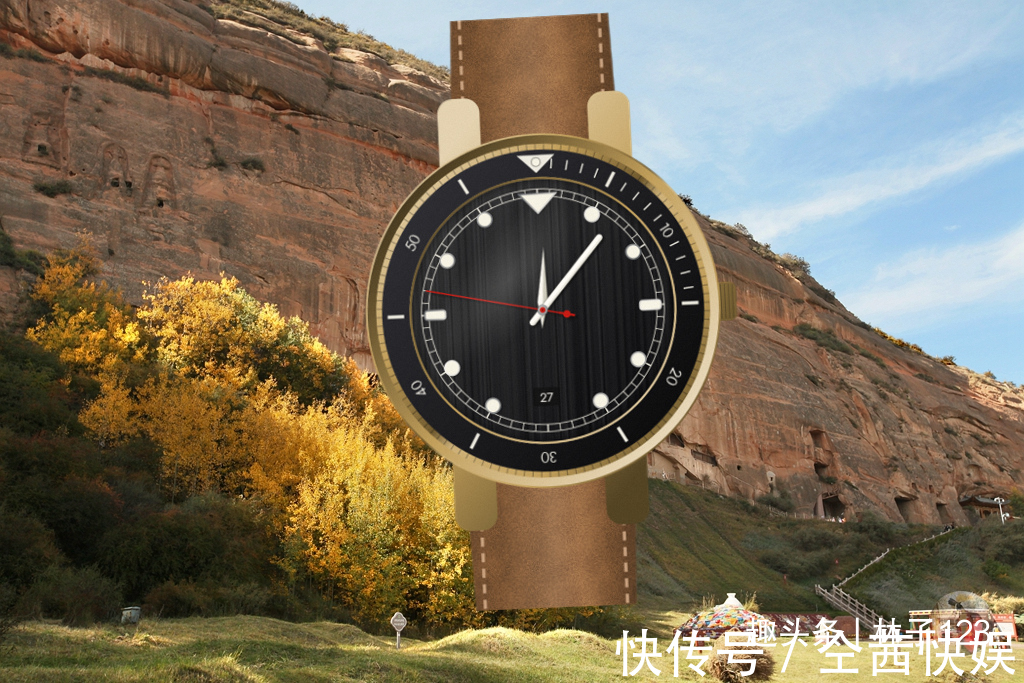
12:06:47
